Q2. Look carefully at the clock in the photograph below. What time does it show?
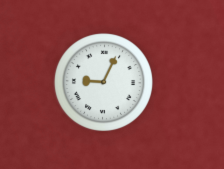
9:04
